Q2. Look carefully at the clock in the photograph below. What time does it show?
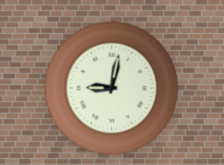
9:02
